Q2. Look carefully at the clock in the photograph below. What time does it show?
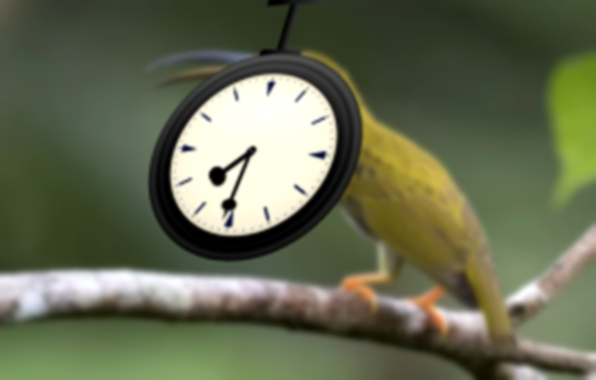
7:31
